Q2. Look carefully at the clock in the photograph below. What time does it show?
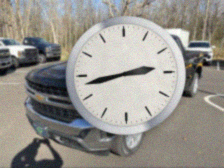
2:43
